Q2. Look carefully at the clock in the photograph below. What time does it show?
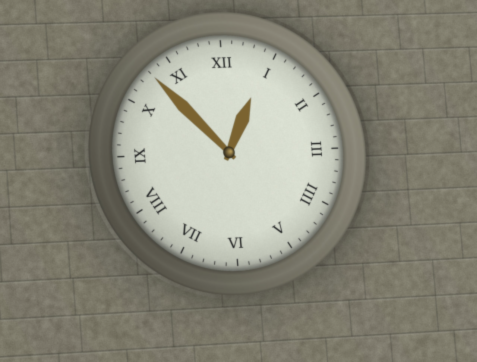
12:53
